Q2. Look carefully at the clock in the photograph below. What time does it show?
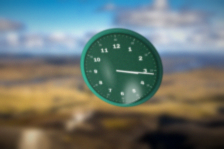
3:16
